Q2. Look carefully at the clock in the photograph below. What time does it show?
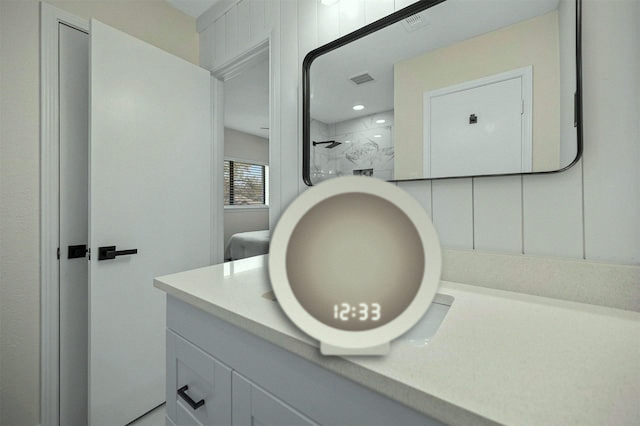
12:33
